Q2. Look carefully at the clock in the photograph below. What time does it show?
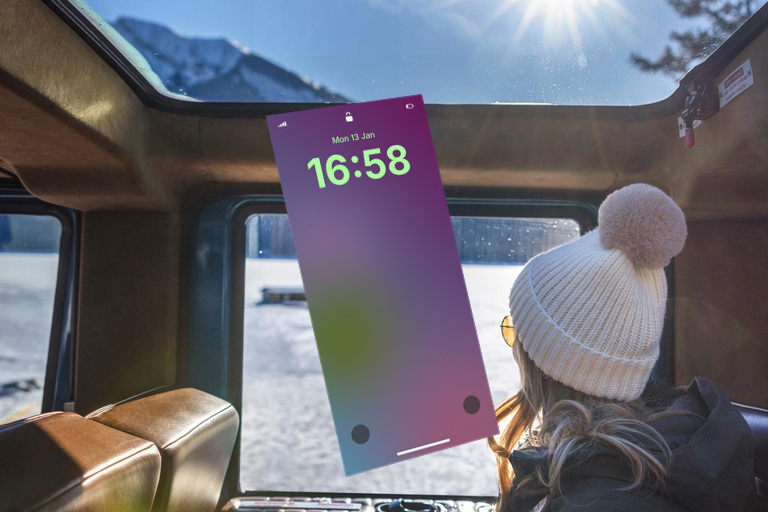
16:58
